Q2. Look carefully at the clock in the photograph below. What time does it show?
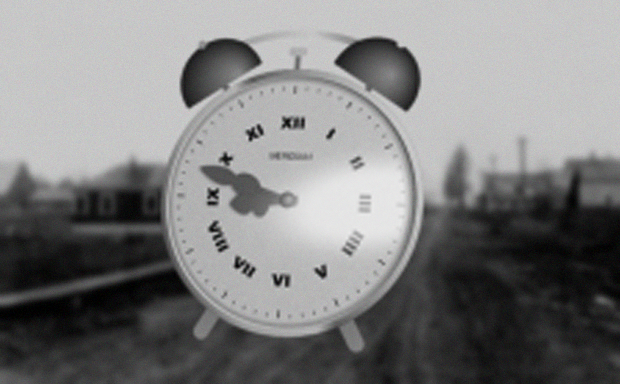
8:48
